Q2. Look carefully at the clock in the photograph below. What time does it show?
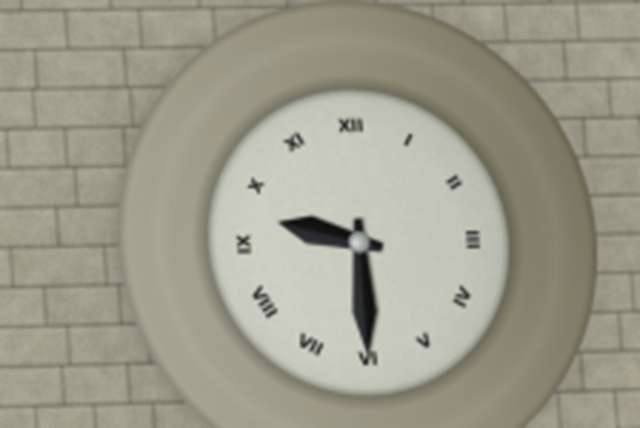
9:30
